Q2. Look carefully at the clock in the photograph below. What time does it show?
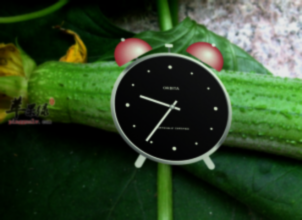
9:36
